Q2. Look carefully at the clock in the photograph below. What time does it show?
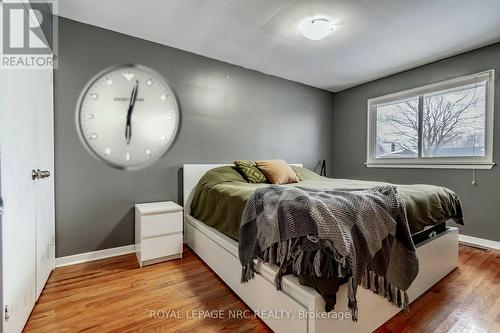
6:02
